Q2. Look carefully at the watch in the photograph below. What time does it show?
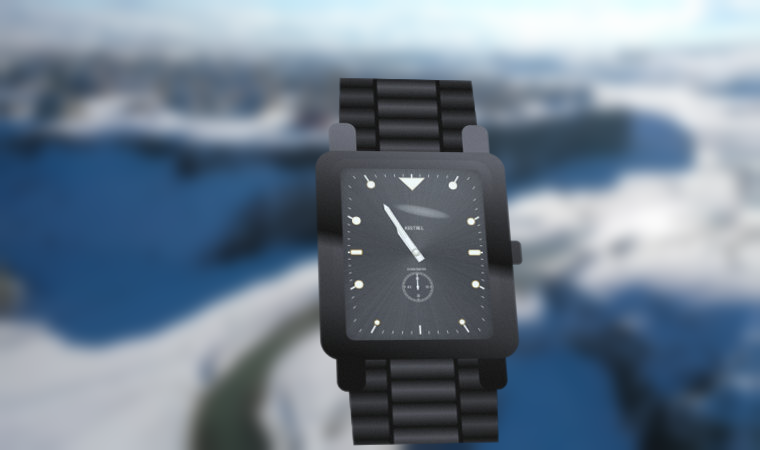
10:55
